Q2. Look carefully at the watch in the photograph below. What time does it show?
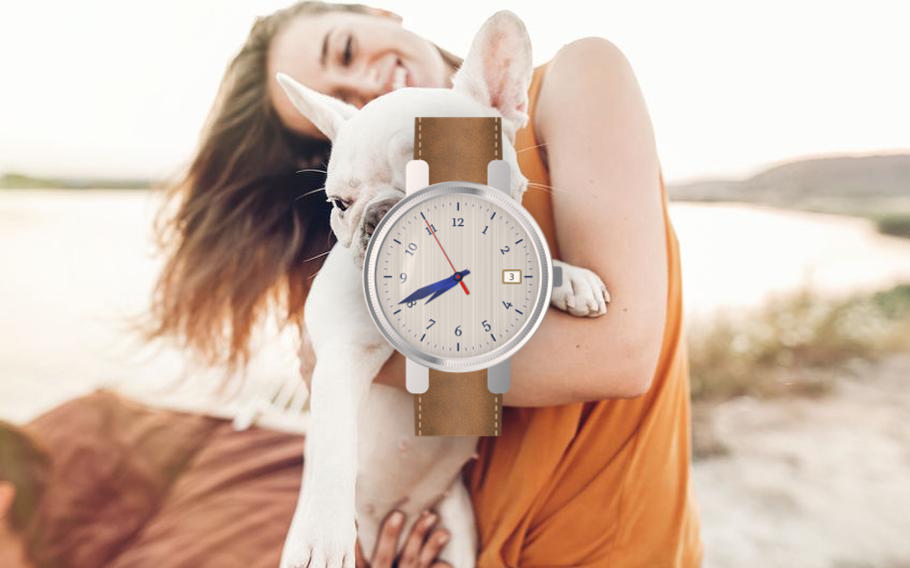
7:40:55
